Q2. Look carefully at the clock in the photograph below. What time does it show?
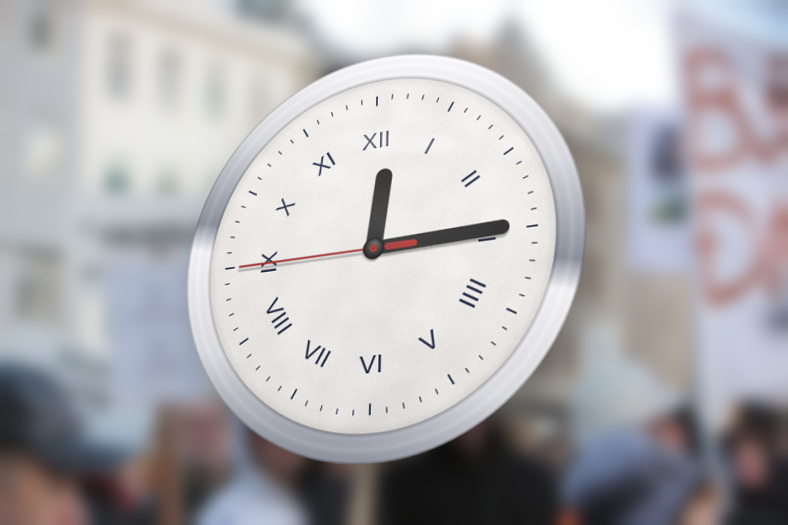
12:14:45
